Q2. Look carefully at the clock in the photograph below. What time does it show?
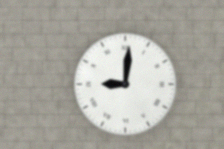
9:01
